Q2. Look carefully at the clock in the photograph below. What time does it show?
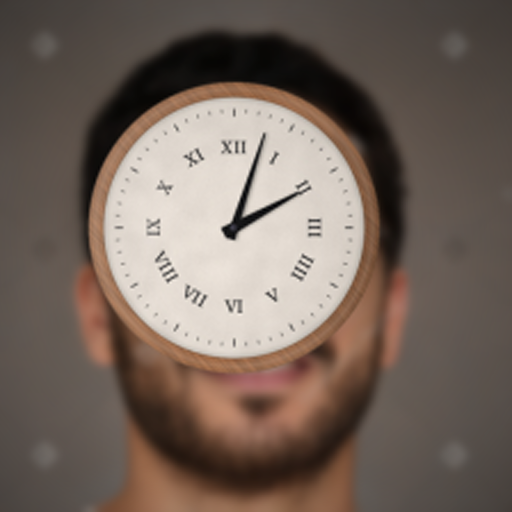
2:03
